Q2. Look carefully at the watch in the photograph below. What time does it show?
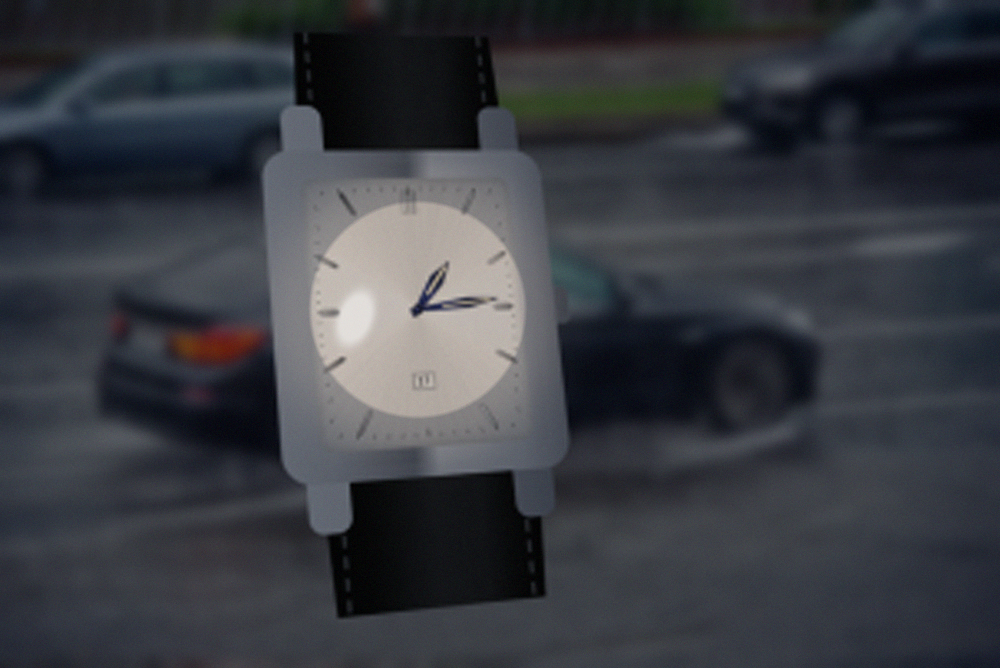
1:14
